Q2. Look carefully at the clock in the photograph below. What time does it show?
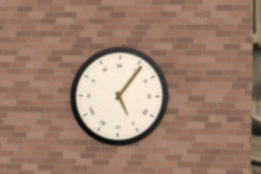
5:06
